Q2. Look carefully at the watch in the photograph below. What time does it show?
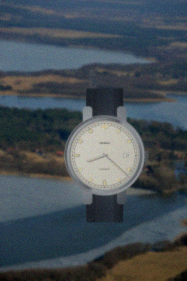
8:22
